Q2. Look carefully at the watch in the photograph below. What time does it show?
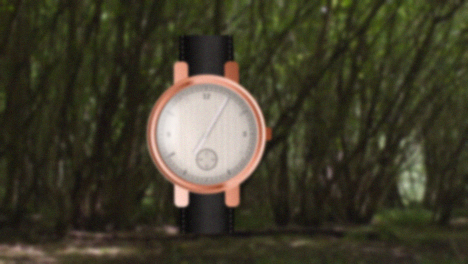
7:05
